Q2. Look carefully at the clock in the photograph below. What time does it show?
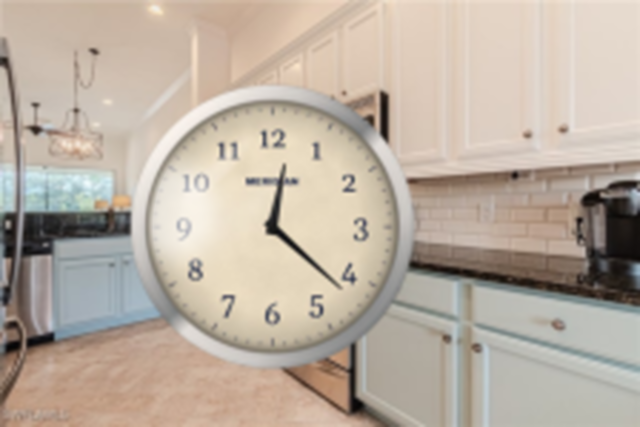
12:22
